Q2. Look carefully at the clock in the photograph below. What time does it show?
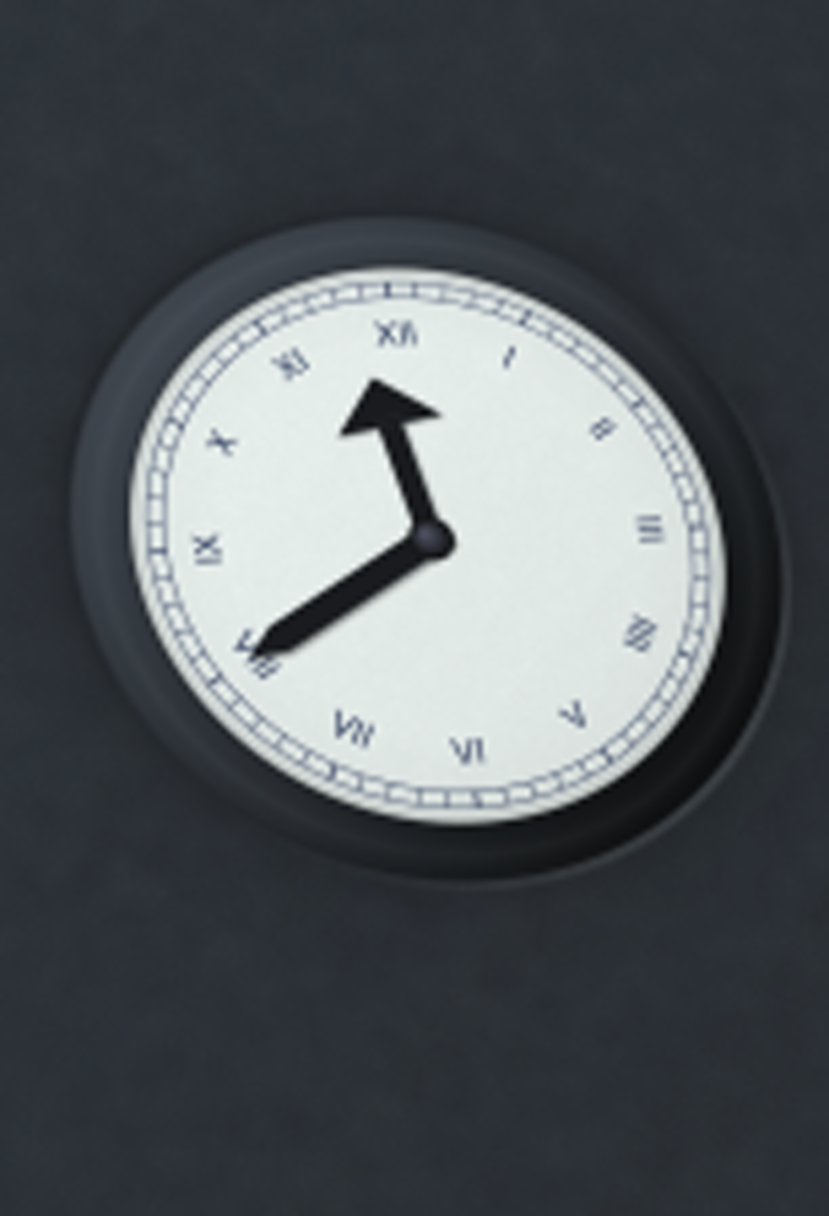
11:40
